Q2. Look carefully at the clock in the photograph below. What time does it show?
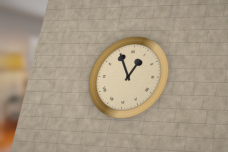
12:55
